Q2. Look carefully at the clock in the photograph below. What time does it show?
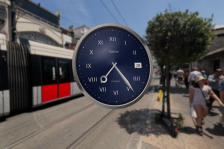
7:24
